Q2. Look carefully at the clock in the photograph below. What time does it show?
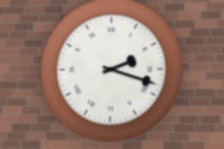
2:18
